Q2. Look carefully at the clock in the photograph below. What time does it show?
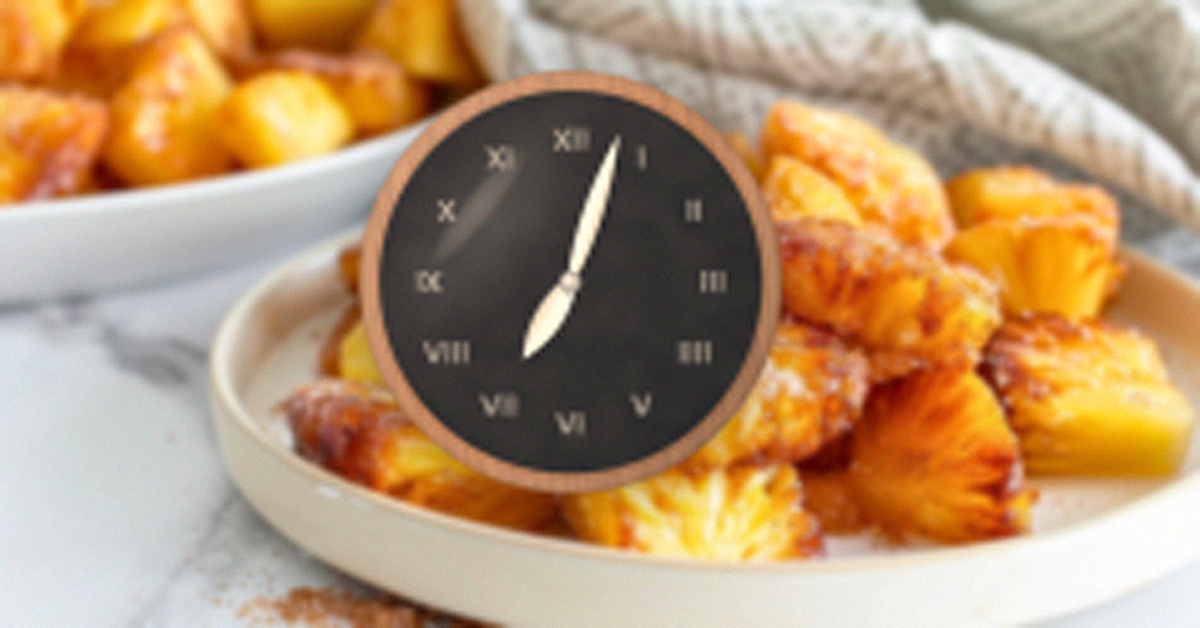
7:03
